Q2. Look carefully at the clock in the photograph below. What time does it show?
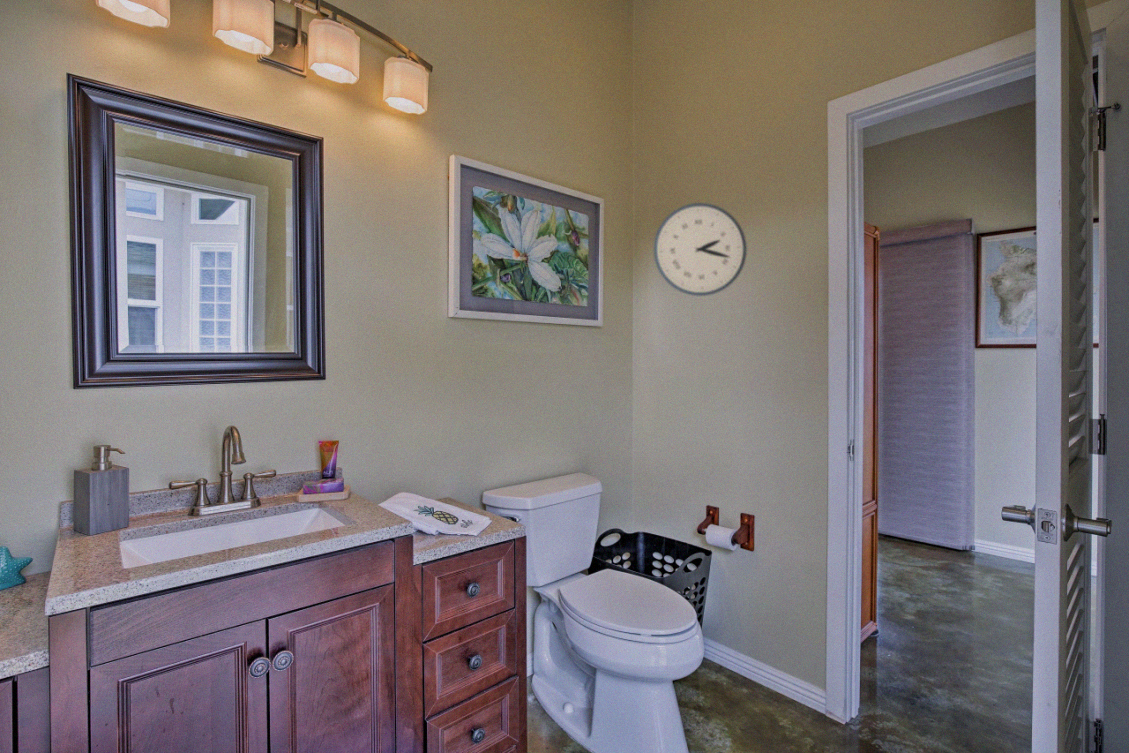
2:18
